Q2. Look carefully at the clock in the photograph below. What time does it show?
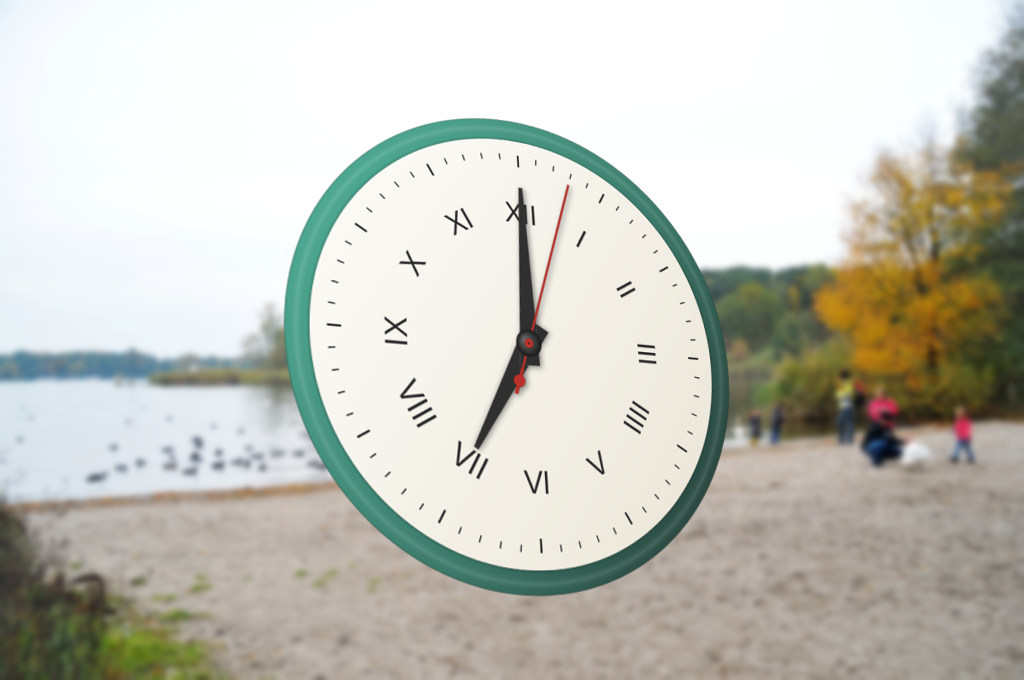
7:00:03
